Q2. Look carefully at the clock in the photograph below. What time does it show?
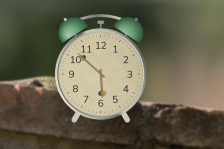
5:52
